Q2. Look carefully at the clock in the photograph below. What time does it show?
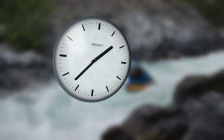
1:37
